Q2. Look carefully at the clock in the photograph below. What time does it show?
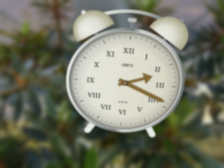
2:19
